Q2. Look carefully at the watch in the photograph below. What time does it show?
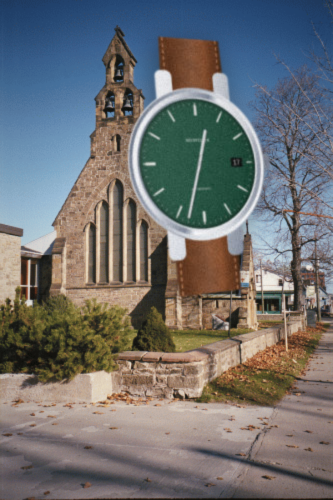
12:33
